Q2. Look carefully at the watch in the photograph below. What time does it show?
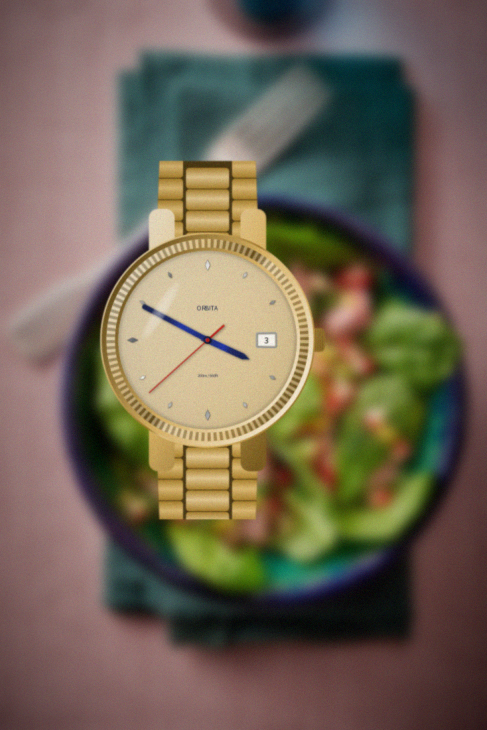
3:49:38
